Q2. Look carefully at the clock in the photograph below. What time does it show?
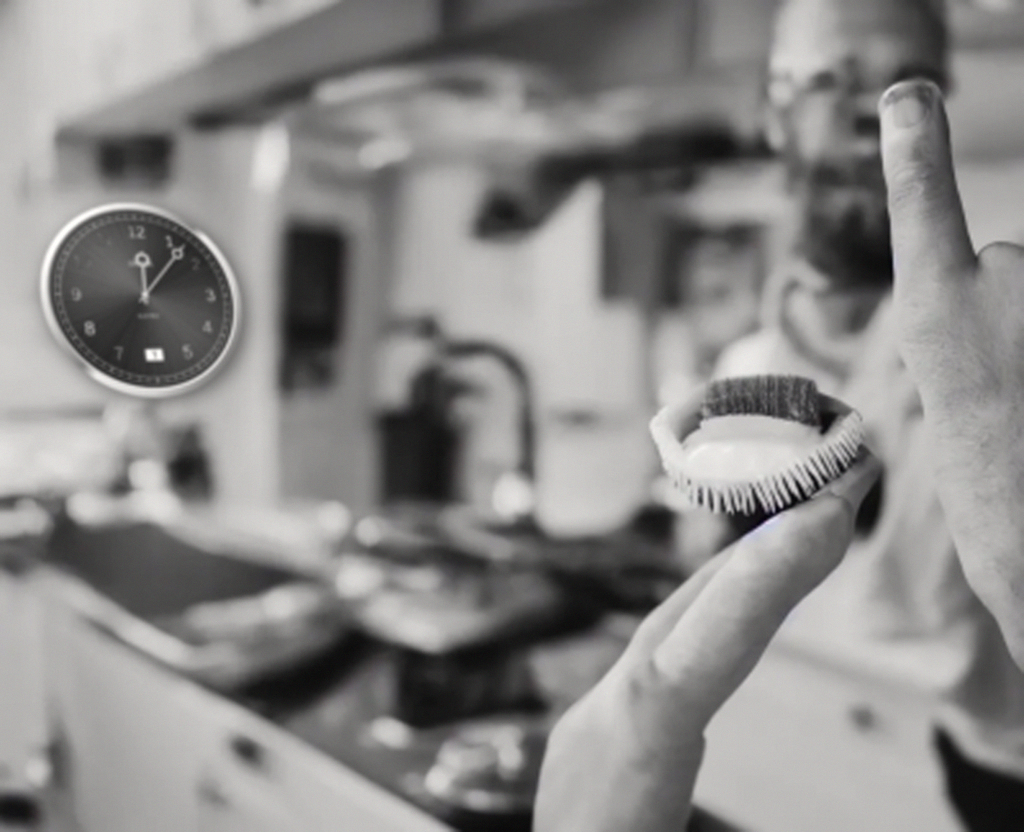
12:07
